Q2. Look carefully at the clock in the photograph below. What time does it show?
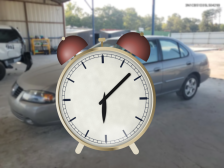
6:08
